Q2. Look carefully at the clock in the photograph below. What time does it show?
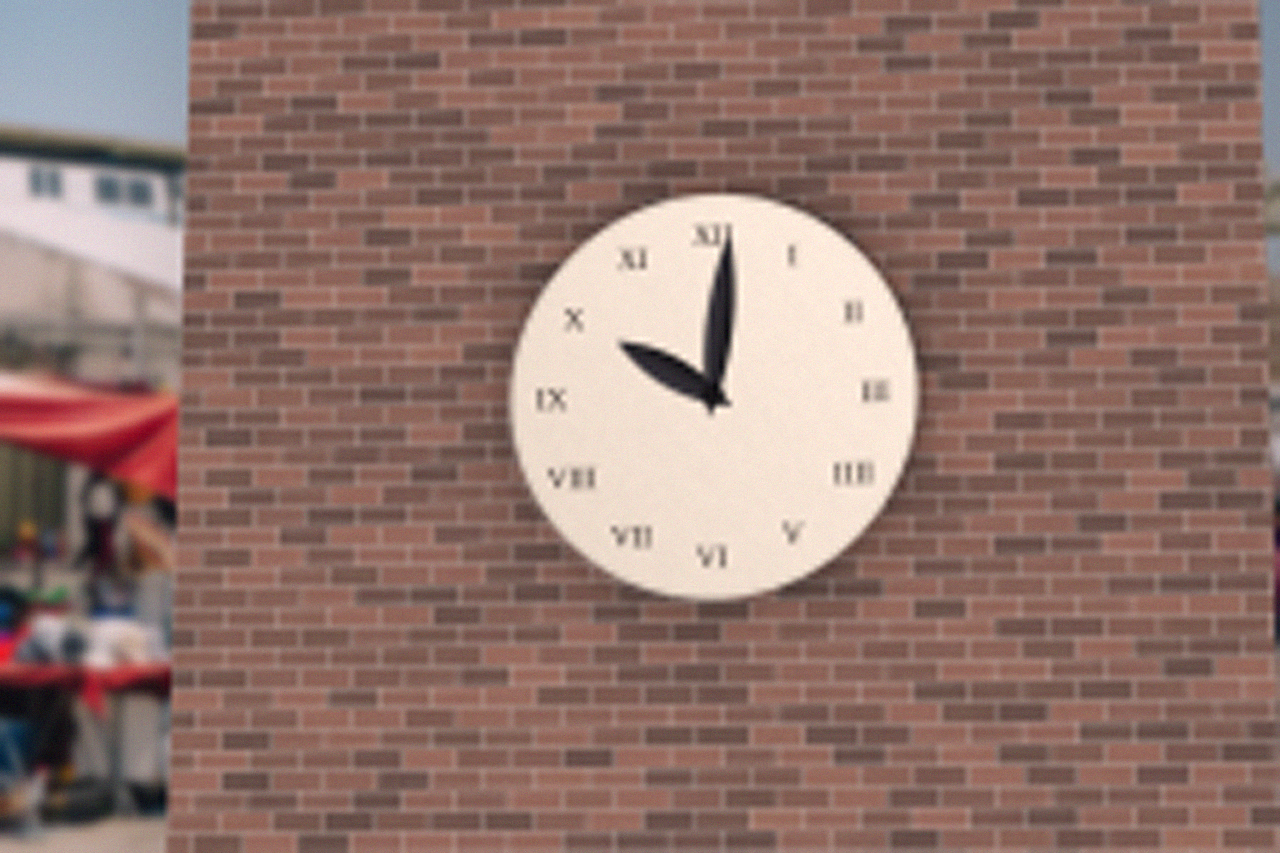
10:01
